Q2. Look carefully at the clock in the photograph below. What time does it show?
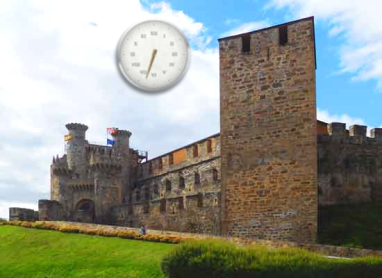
6:33
